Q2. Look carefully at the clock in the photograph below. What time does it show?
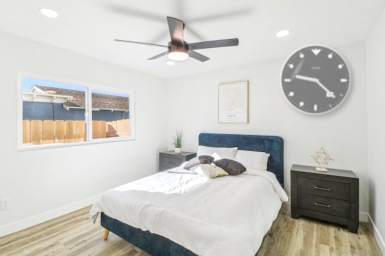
9:22
